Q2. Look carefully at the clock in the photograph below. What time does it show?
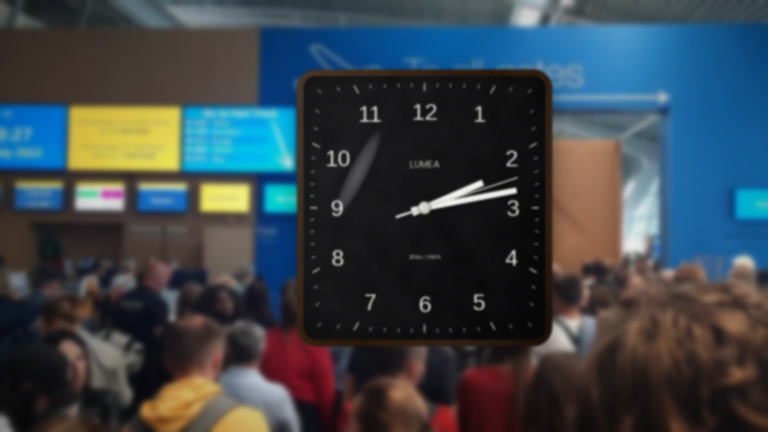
2:13:12
